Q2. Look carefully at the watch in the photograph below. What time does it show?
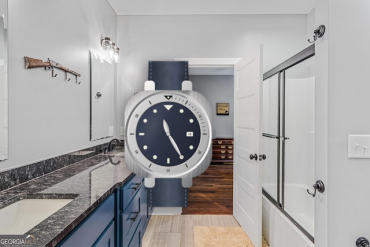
11:25
